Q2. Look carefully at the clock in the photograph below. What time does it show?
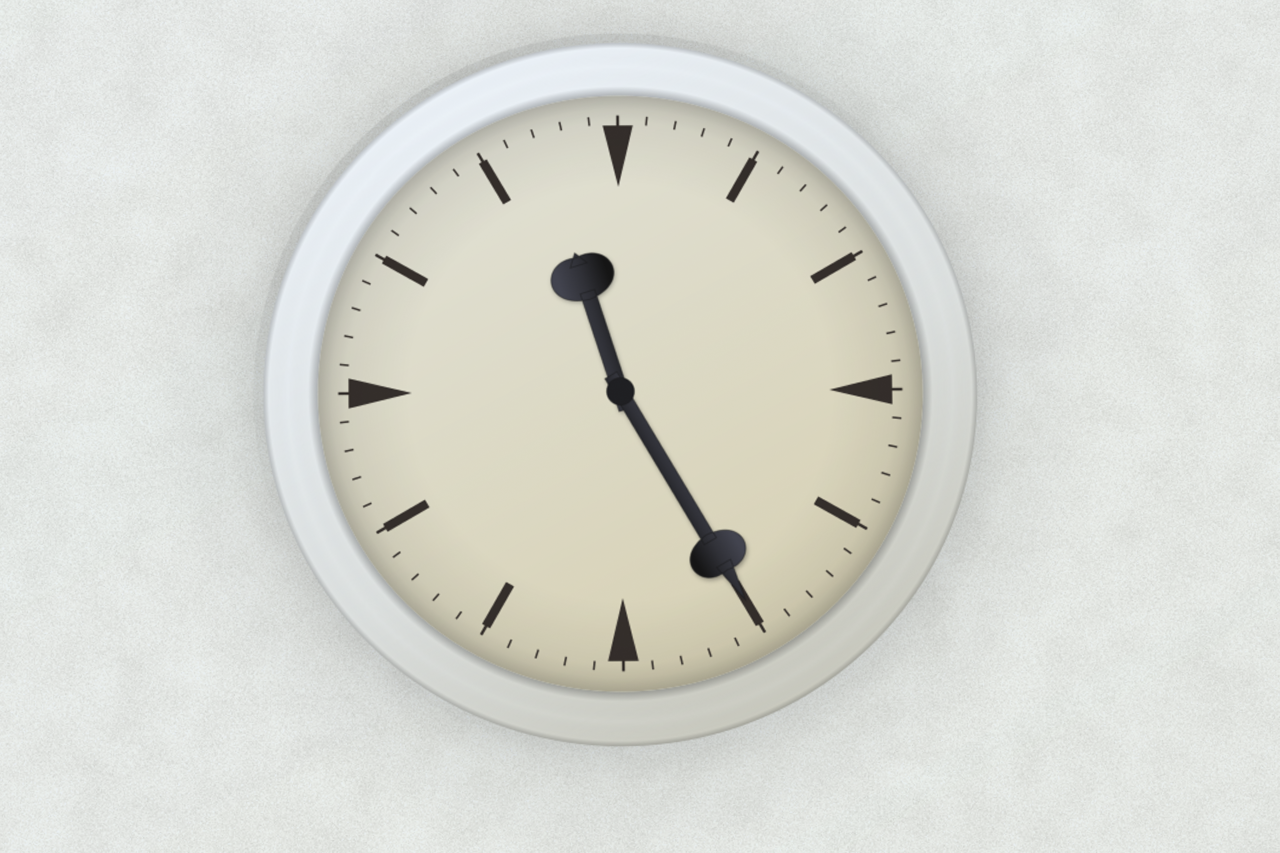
11:25
